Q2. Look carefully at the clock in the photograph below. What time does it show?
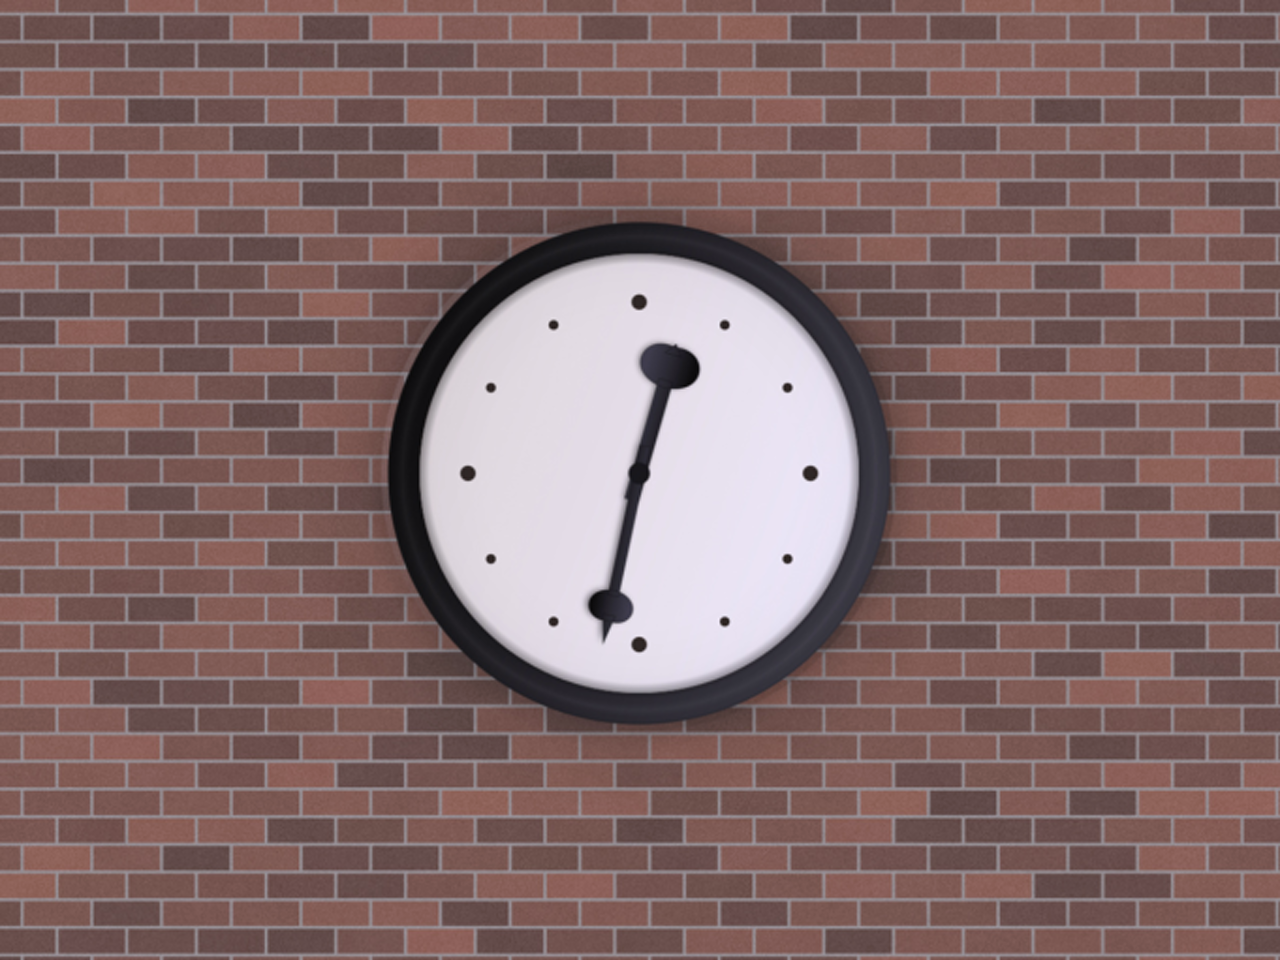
12:32
